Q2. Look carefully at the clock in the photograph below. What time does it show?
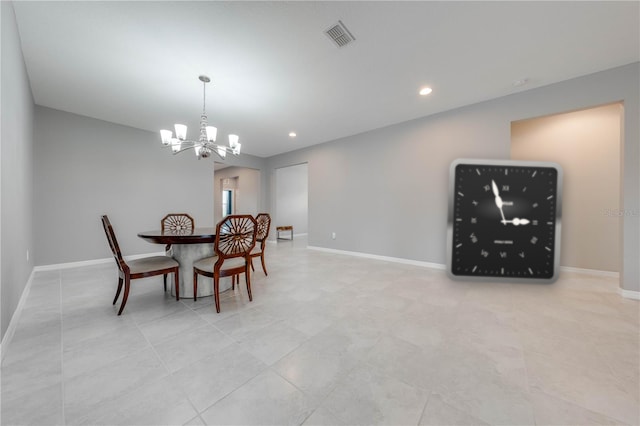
2:57
